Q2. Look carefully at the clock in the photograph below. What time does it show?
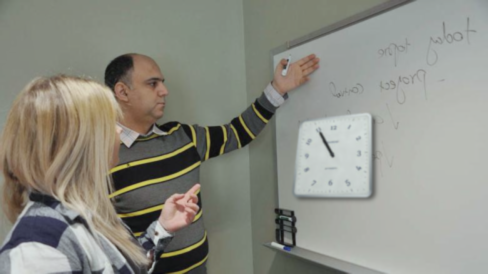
10:55
